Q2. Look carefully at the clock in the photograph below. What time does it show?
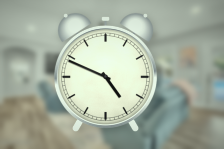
4:49
